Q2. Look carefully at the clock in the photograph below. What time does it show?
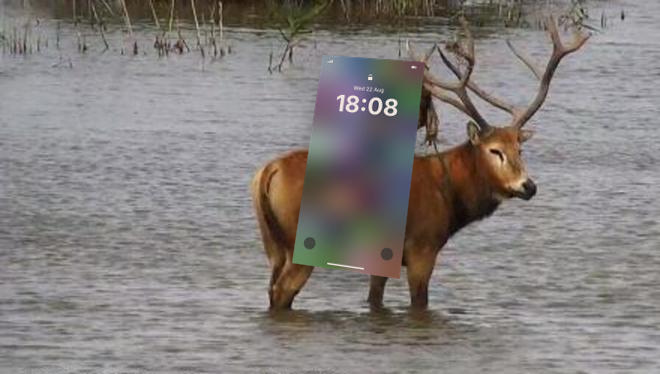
18:08
